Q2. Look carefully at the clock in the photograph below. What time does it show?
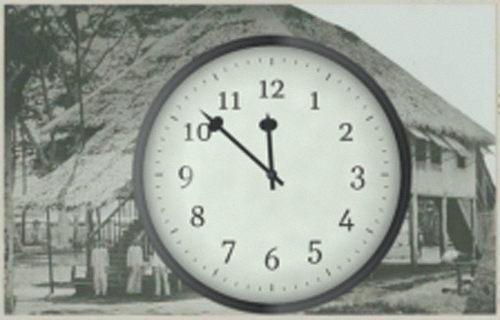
11:52
